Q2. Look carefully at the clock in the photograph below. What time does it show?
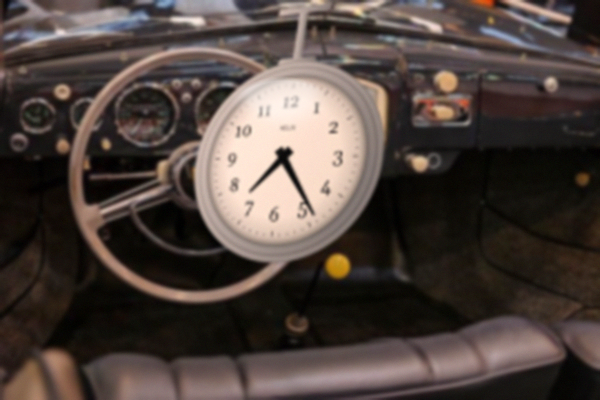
7:24
